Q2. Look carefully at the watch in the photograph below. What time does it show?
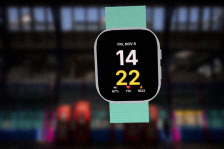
14:22
